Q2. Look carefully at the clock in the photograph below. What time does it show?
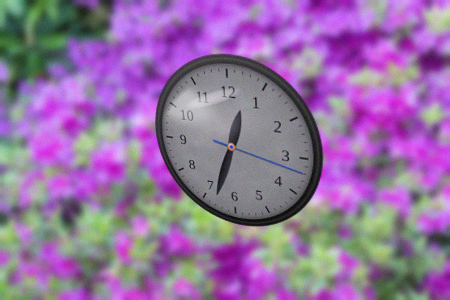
12:33:17
